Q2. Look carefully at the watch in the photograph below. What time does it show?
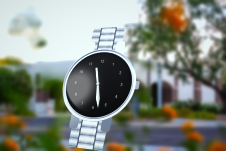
11:28
